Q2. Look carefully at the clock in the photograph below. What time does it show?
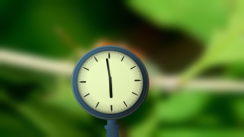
5:59
